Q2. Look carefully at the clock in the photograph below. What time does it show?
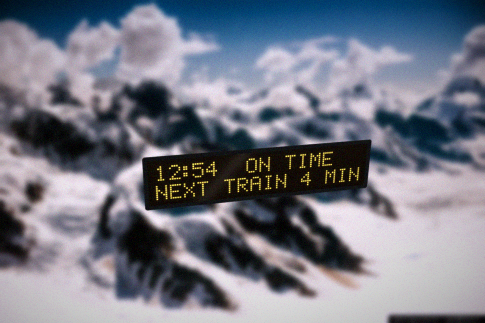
12:54
